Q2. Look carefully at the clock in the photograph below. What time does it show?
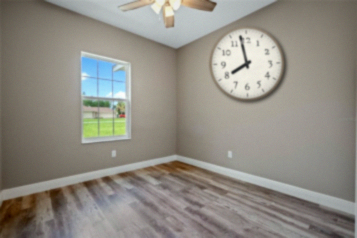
7:58
